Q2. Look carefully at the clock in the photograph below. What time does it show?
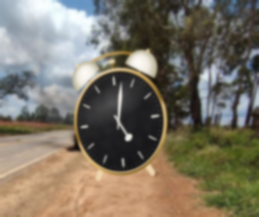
5:02
